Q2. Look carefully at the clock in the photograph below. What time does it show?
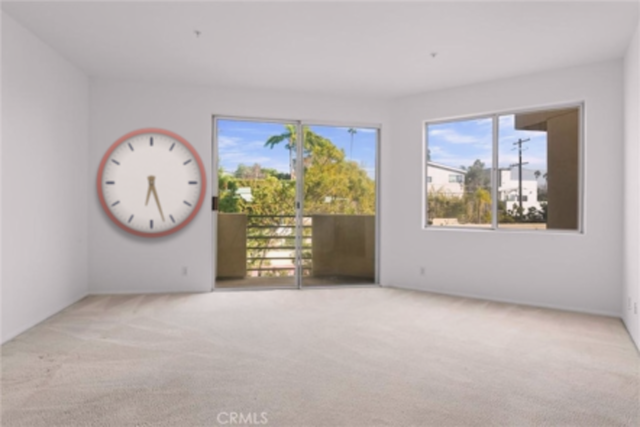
6:27
